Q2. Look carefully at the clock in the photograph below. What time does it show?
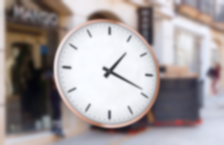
1:19
